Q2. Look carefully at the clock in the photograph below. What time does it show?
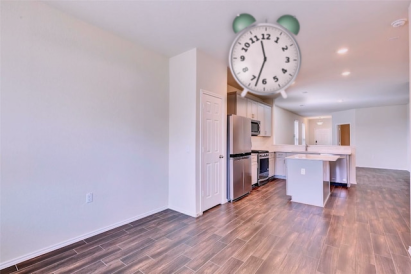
11:33
